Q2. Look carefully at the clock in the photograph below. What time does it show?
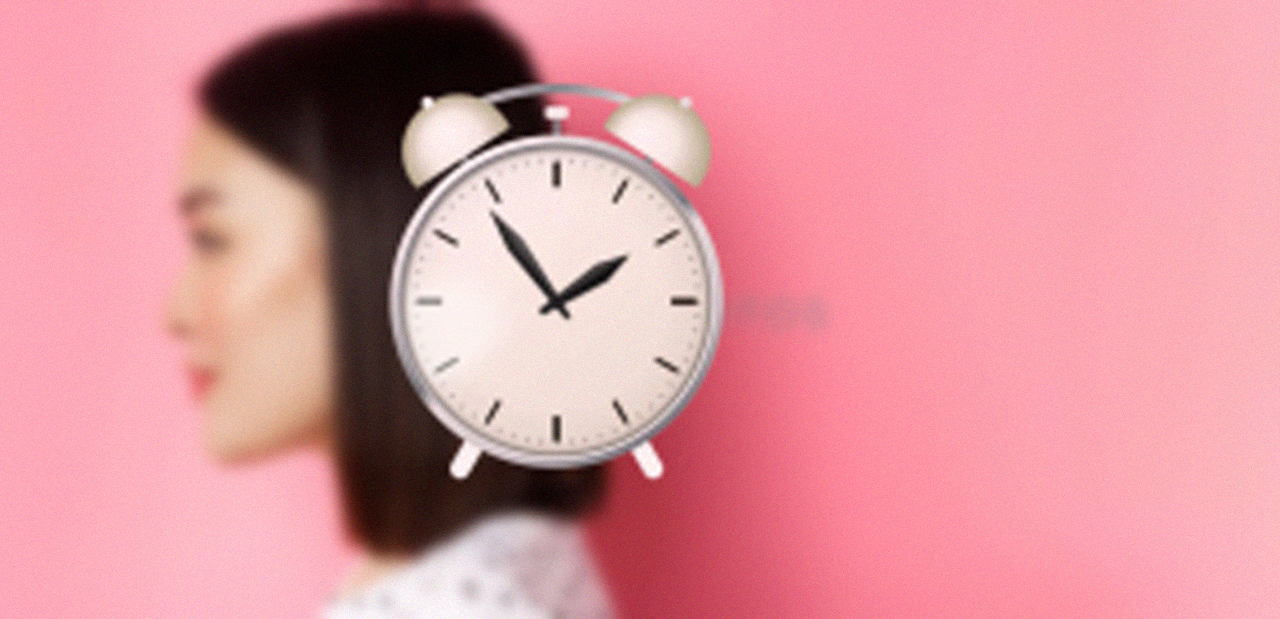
1:54
